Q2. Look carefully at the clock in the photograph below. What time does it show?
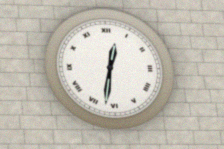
12:32
